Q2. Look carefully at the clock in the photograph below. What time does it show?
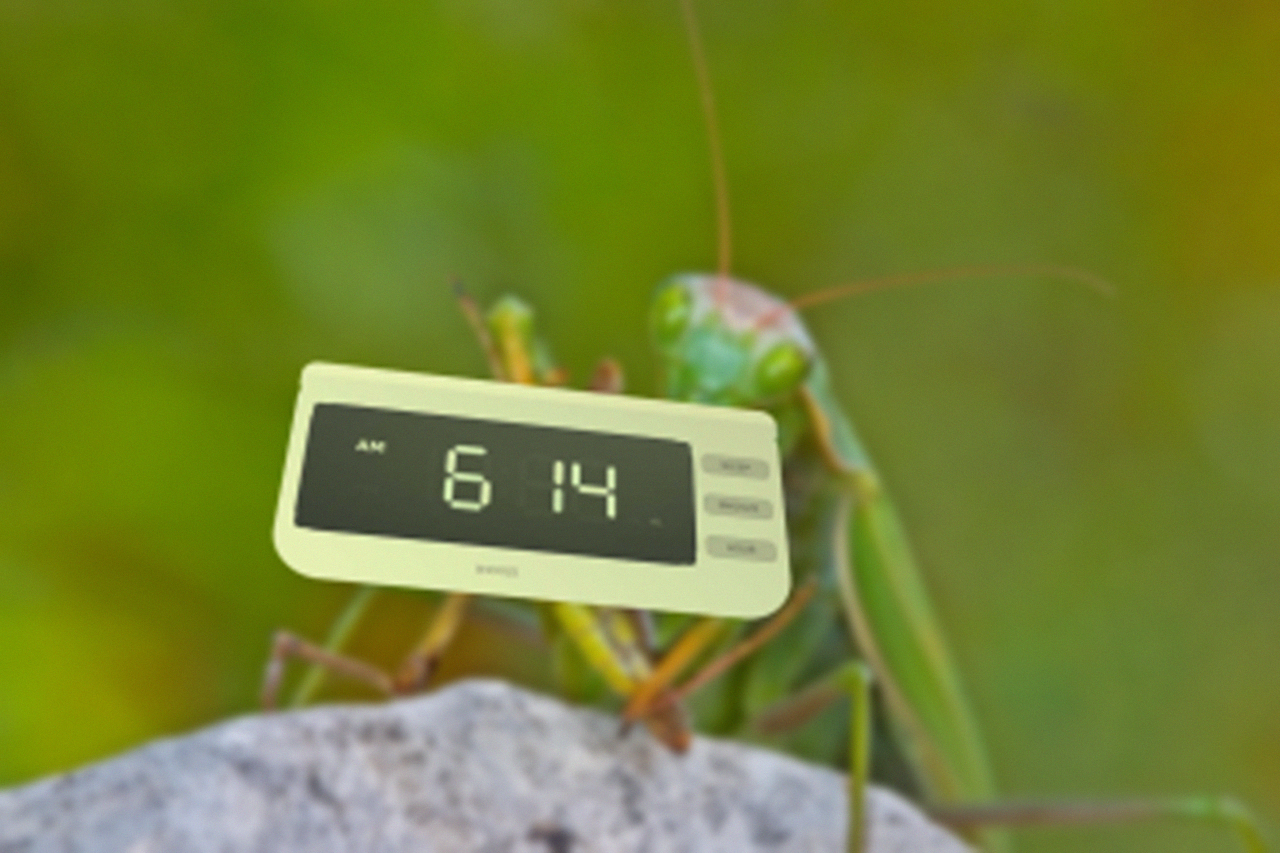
6:14
